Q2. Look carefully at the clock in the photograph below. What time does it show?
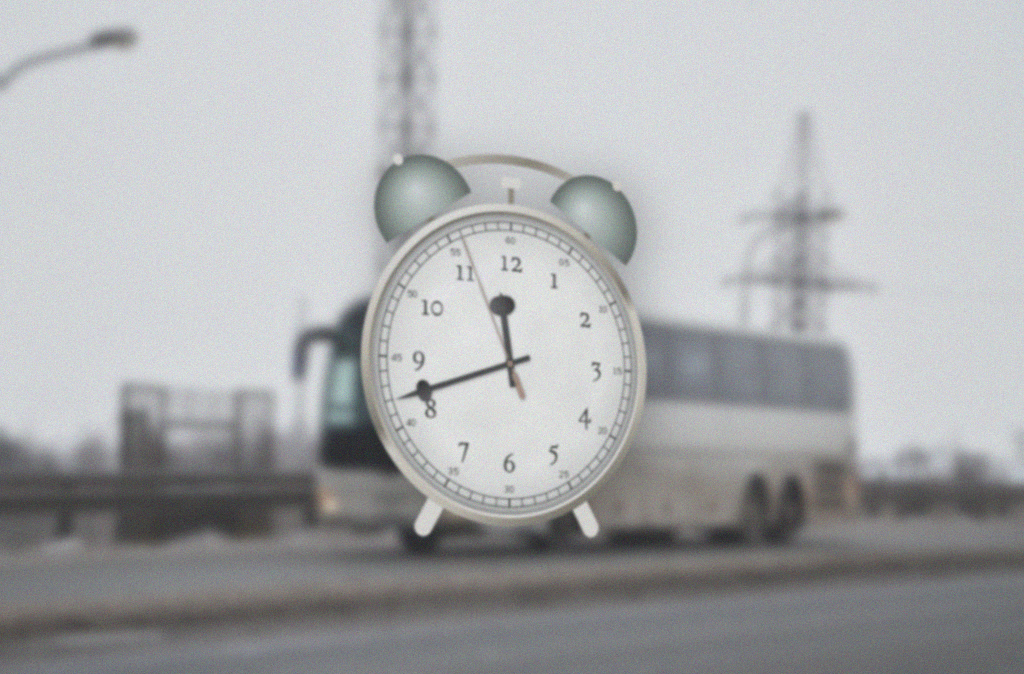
11:41:56
